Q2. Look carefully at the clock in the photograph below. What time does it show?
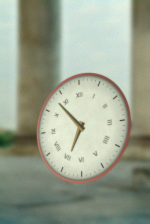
6:53
